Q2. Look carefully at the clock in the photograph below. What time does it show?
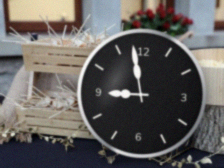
8:58
